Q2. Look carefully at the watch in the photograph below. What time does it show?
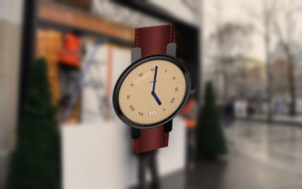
5:01
